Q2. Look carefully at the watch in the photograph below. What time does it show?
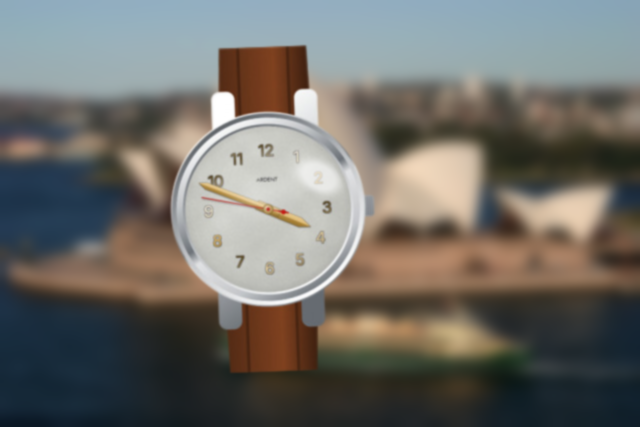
3:48:47
